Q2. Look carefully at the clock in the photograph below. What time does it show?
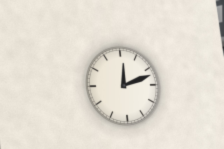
12:12
